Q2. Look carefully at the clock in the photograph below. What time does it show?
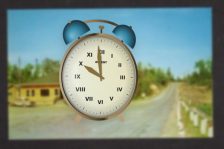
9:59
